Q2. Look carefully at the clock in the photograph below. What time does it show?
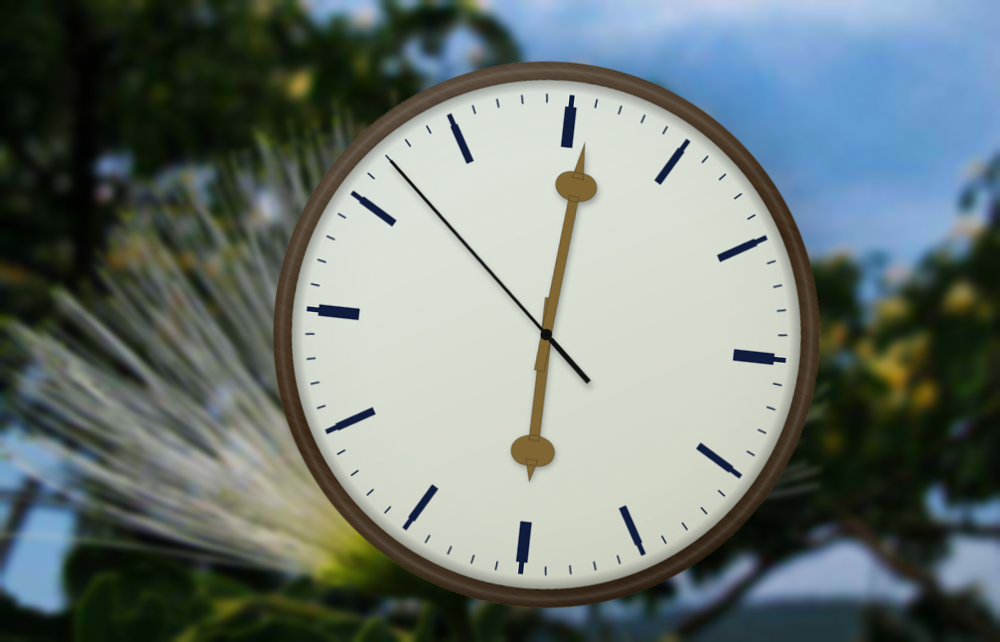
6:00:52
